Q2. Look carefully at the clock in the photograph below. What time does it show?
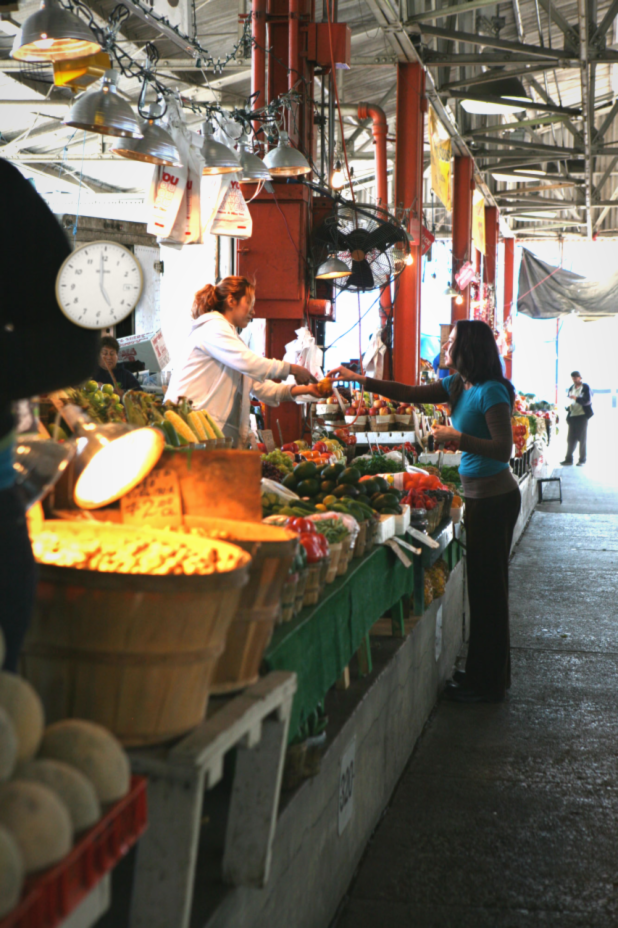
4:59
